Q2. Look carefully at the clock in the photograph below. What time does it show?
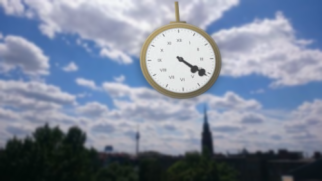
4:21
